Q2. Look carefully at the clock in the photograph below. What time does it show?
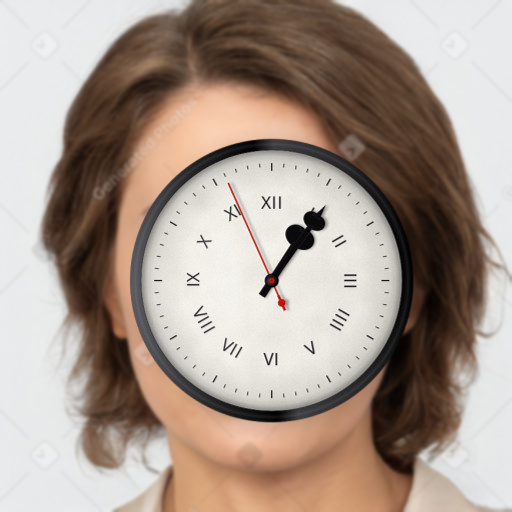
1:05:56
